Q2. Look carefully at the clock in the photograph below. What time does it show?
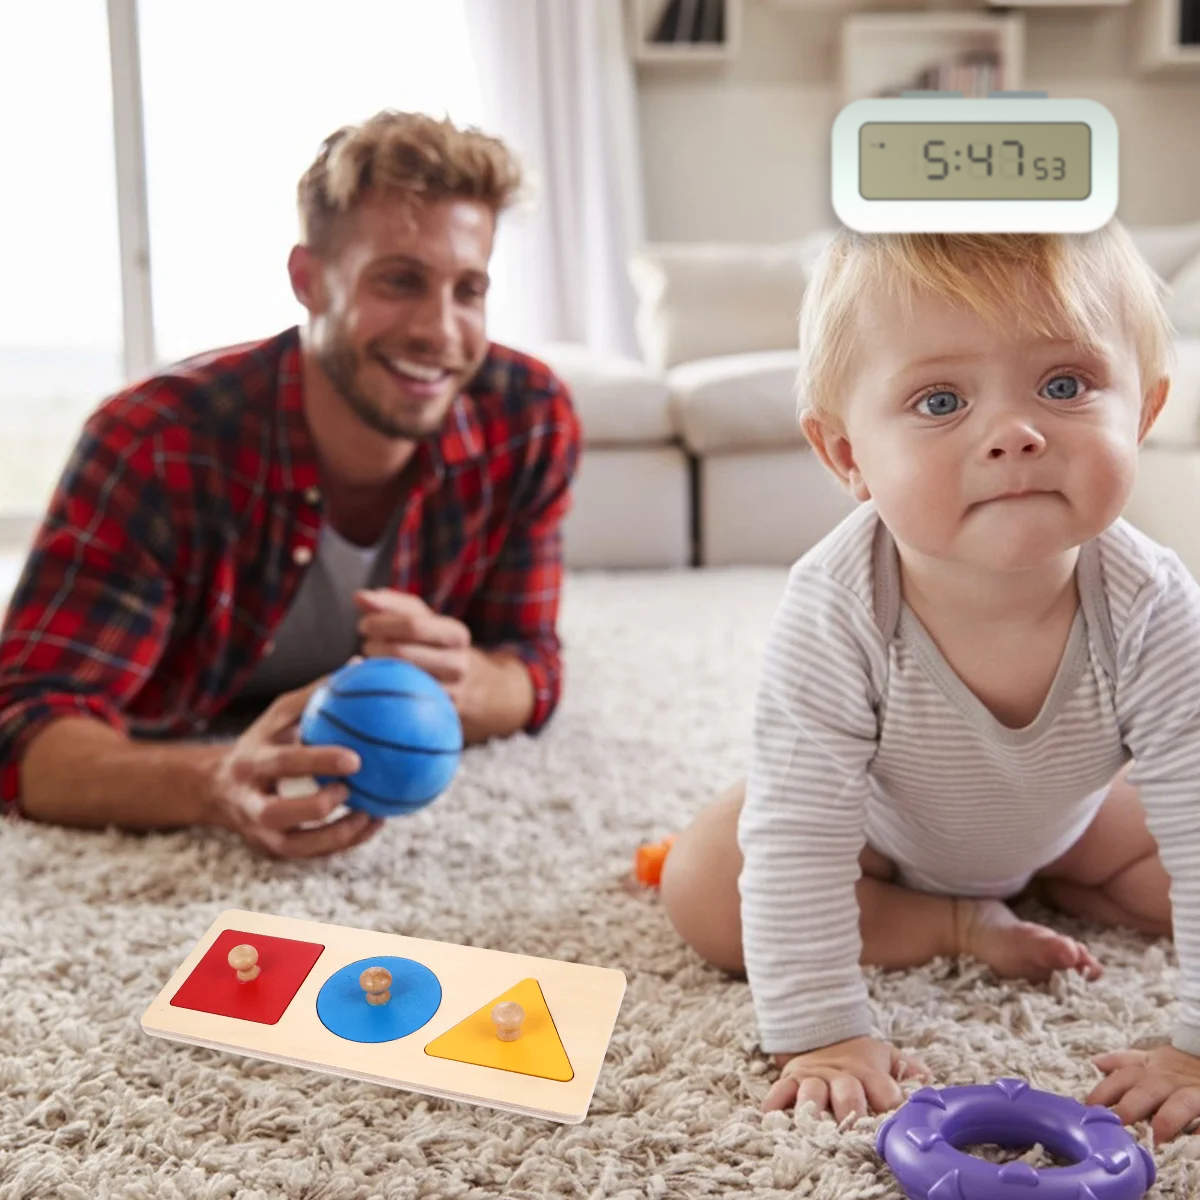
5:47:53
